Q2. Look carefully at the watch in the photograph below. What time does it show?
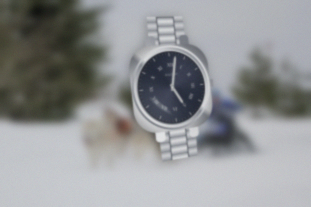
5:02
